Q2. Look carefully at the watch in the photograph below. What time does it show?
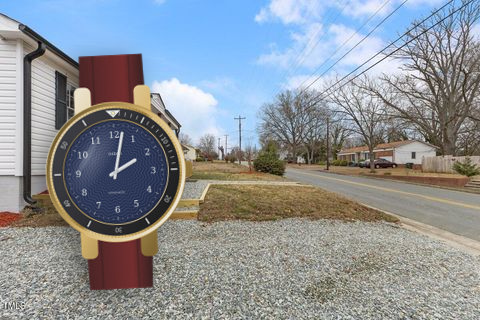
2:02
